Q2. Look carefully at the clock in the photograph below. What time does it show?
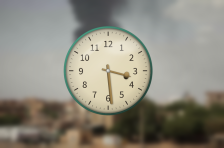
3:29
